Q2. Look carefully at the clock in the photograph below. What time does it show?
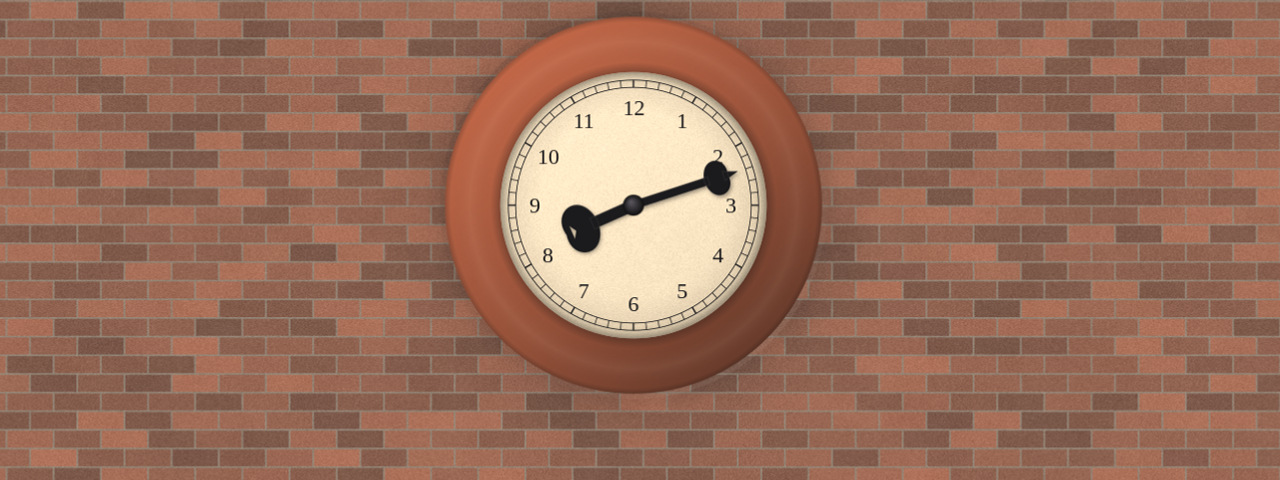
8:12
